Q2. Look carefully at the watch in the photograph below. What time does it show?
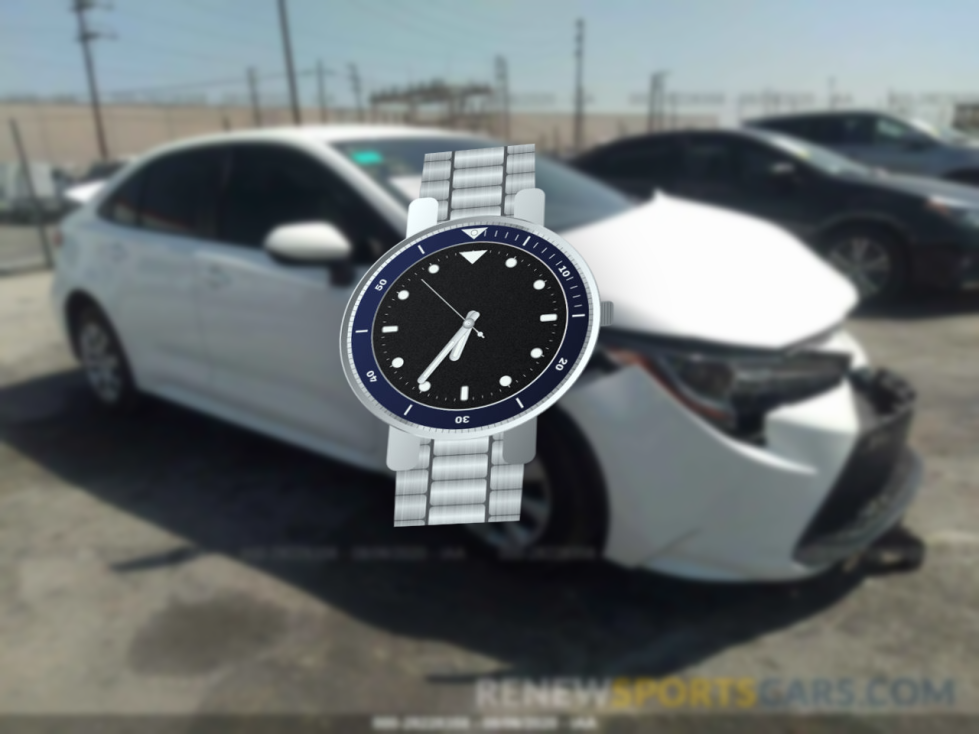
6:35:53
